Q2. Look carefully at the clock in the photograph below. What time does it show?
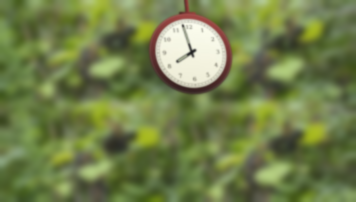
7:58
